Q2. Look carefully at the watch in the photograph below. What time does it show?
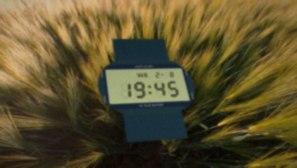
19:45
